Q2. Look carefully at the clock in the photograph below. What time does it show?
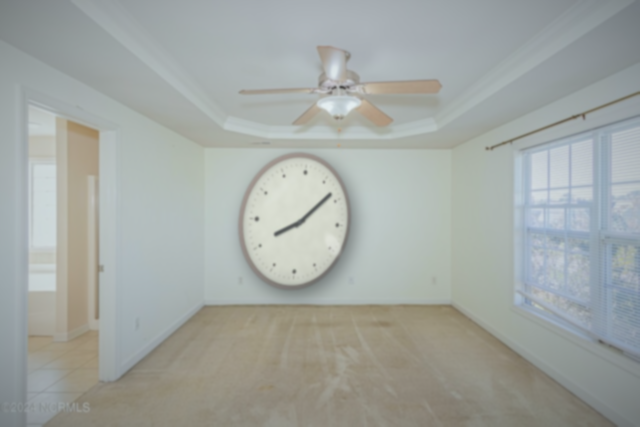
8:08
